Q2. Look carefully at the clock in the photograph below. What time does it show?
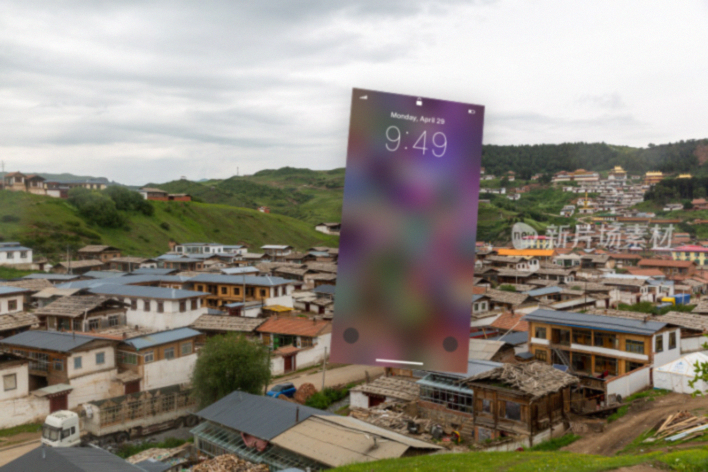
9:49
